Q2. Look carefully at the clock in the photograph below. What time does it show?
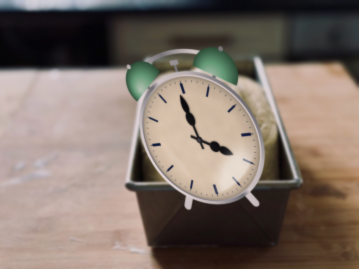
3:59
